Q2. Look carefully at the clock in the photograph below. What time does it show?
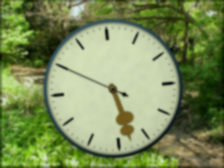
5:27:50
